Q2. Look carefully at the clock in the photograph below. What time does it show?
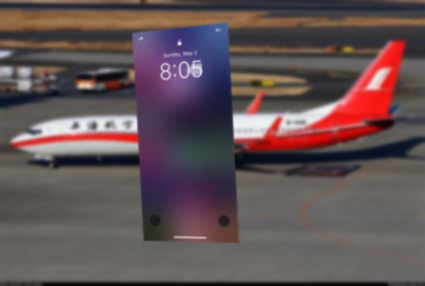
8:05
